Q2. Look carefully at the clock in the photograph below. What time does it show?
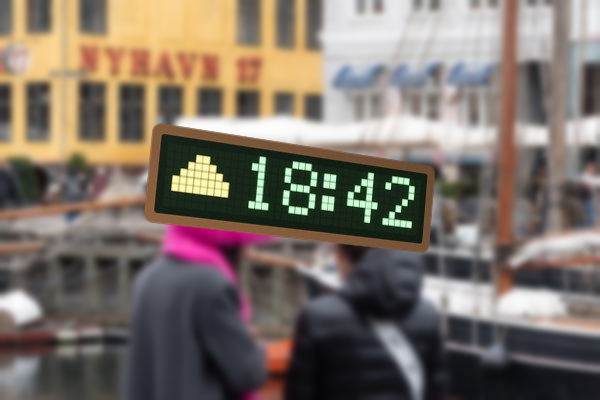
18:42
